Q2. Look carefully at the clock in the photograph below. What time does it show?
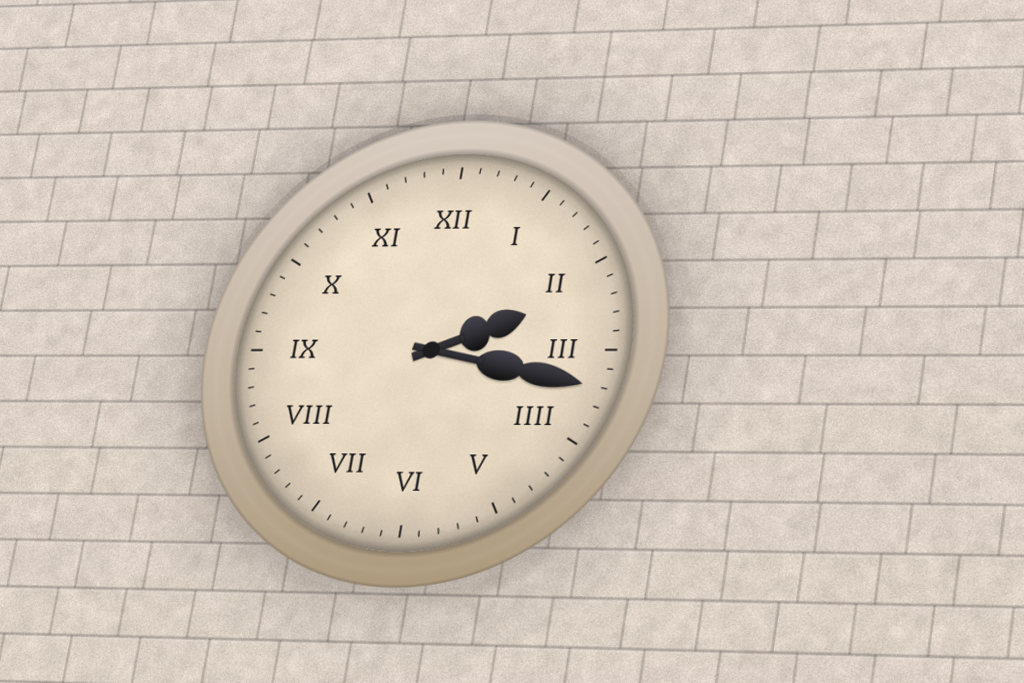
2:17
